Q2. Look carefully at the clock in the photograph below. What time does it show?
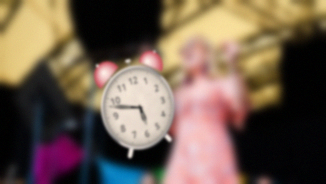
5:48
